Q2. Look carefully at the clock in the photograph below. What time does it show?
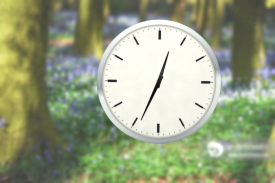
12:34
